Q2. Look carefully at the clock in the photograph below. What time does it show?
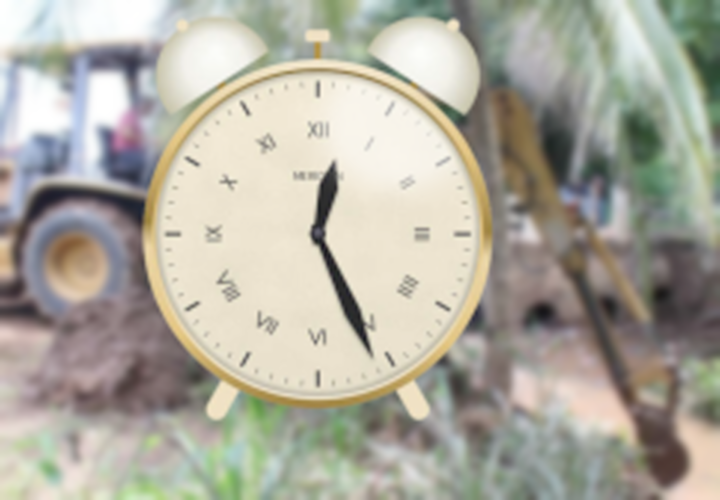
12:26
